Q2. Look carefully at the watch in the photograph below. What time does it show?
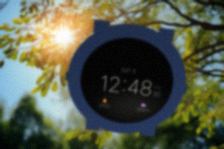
12:48
